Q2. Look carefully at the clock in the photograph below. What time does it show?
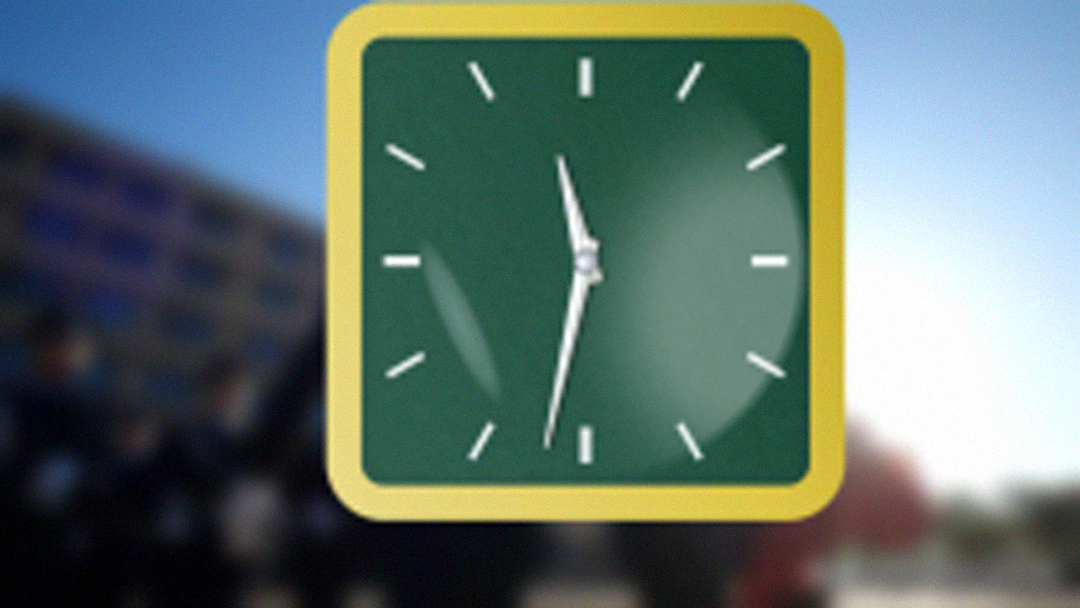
11:32
